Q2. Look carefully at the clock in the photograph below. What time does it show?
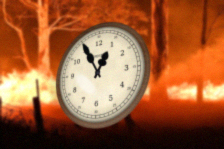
12:55
